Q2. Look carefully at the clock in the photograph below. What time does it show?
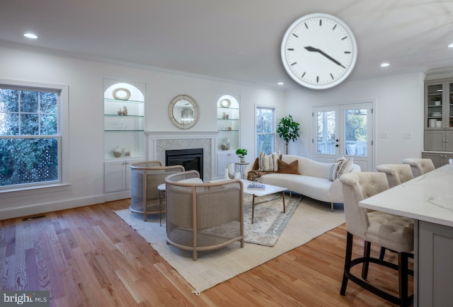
9:20
